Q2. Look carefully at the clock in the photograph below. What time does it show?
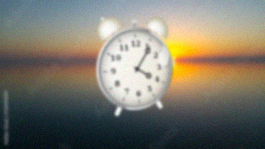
4:06
